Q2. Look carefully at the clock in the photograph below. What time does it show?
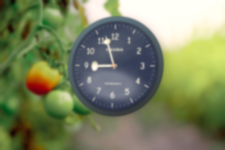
8:57
